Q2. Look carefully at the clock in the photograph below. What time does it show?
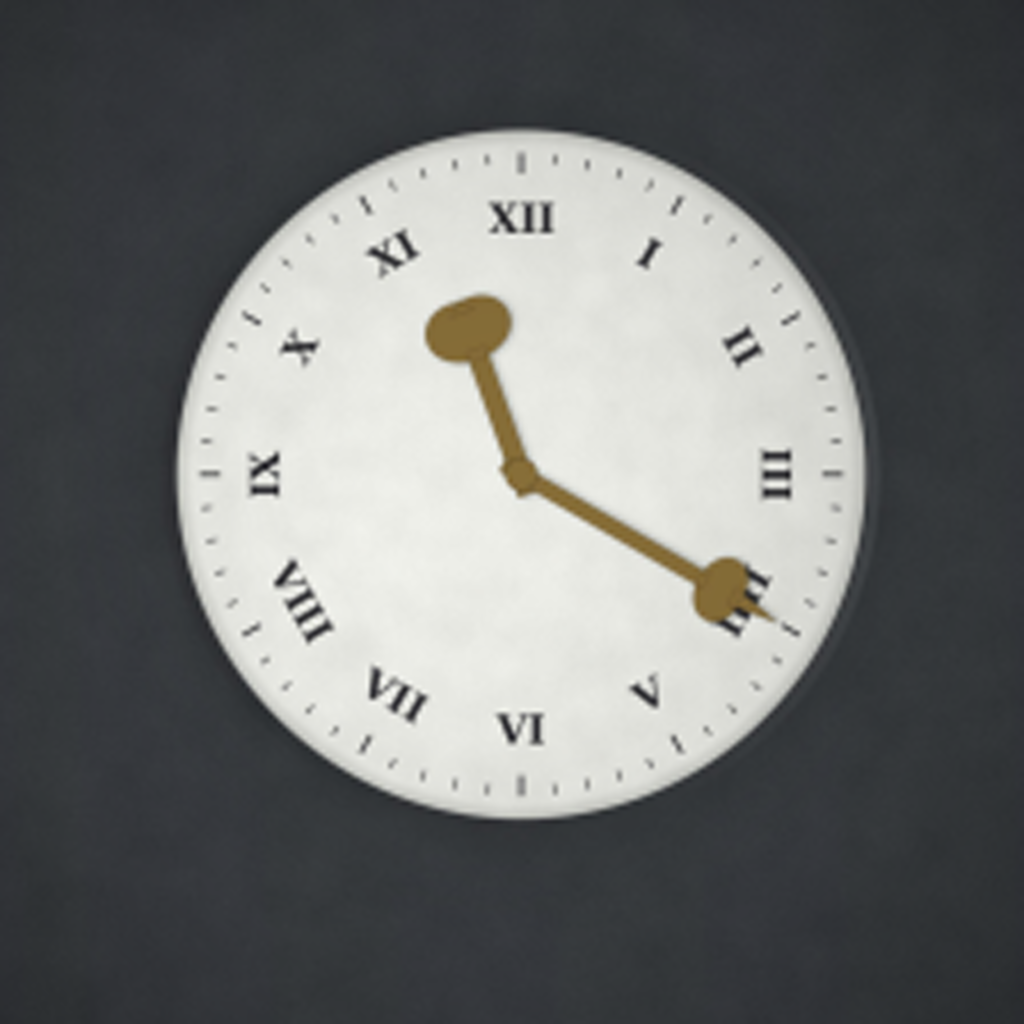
11:20
